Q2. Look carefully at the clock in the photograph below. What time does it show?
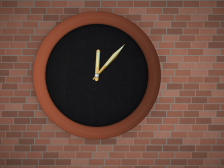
12:07
